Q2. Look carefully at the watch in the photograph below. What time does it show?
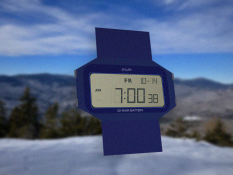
7:00:38
